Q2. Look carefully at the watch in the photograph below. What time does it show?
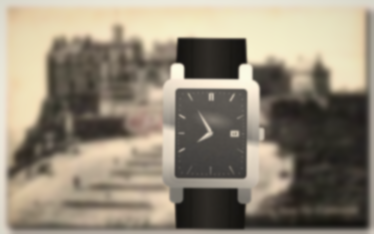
7:55
